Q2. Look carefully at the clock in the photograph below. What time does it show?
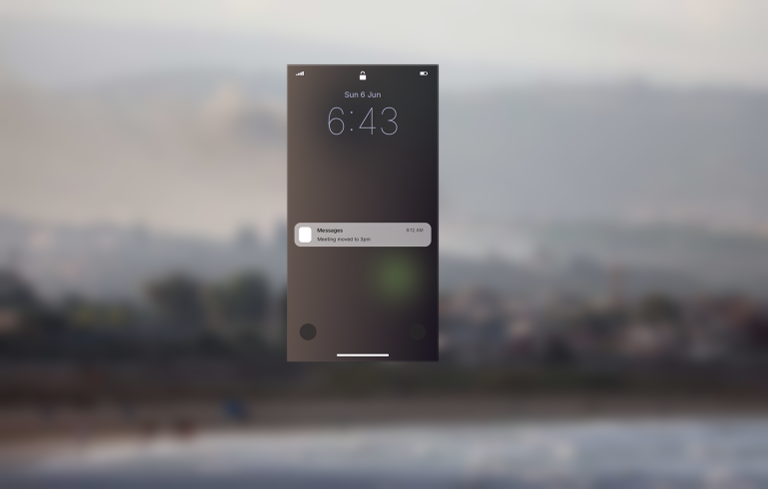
6:43
